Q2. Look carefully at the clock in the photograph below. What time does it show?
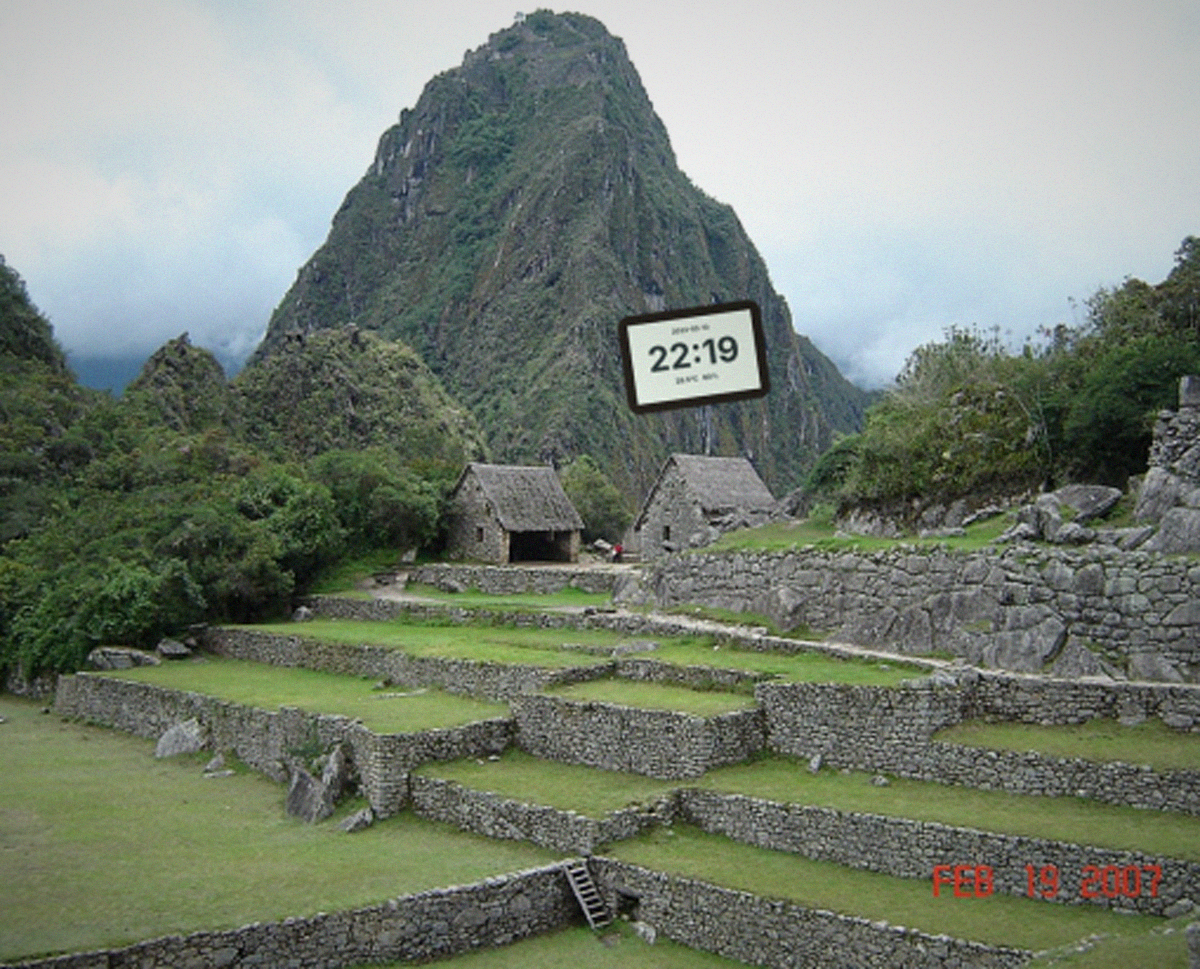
22:19
